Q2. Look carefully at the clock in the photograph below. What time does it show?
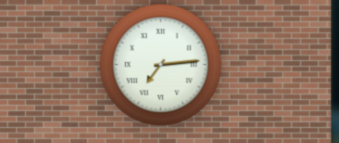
7:14
